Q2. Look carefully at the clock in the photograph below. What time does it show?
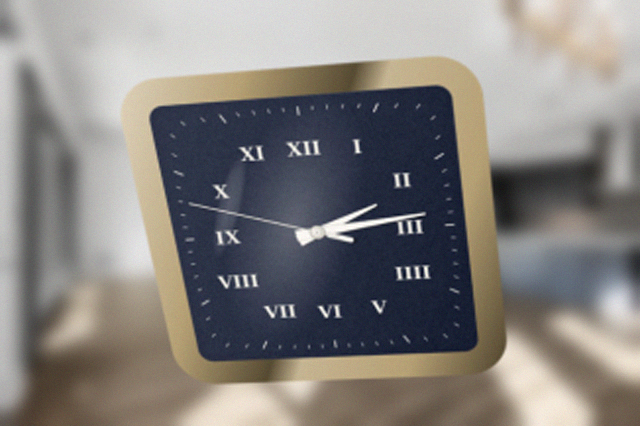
2:13:48
